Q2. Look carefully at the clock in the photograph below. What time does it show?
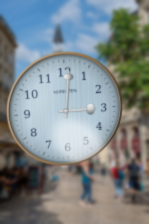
3:01
